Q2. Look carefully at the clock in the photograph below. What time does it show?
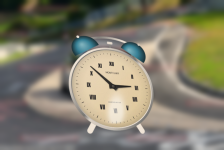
2:52
